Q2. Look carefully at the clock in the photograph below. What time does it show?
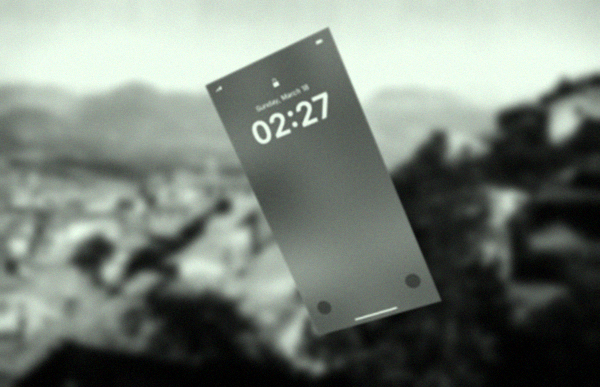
2:27
